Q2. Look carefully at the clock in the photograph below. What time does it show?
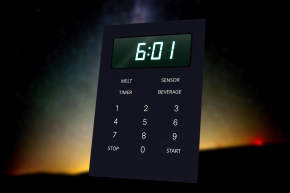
6:01
